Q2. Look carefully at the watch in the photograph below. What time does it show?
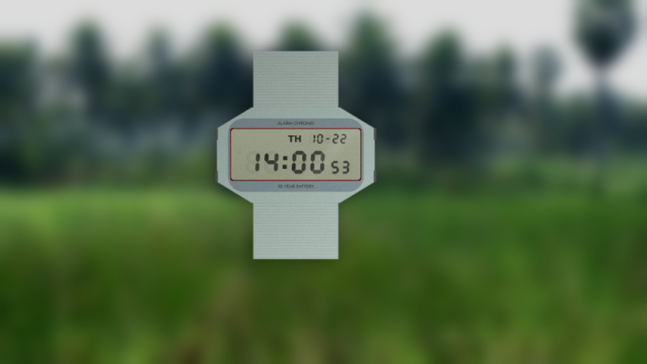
14:00:53
